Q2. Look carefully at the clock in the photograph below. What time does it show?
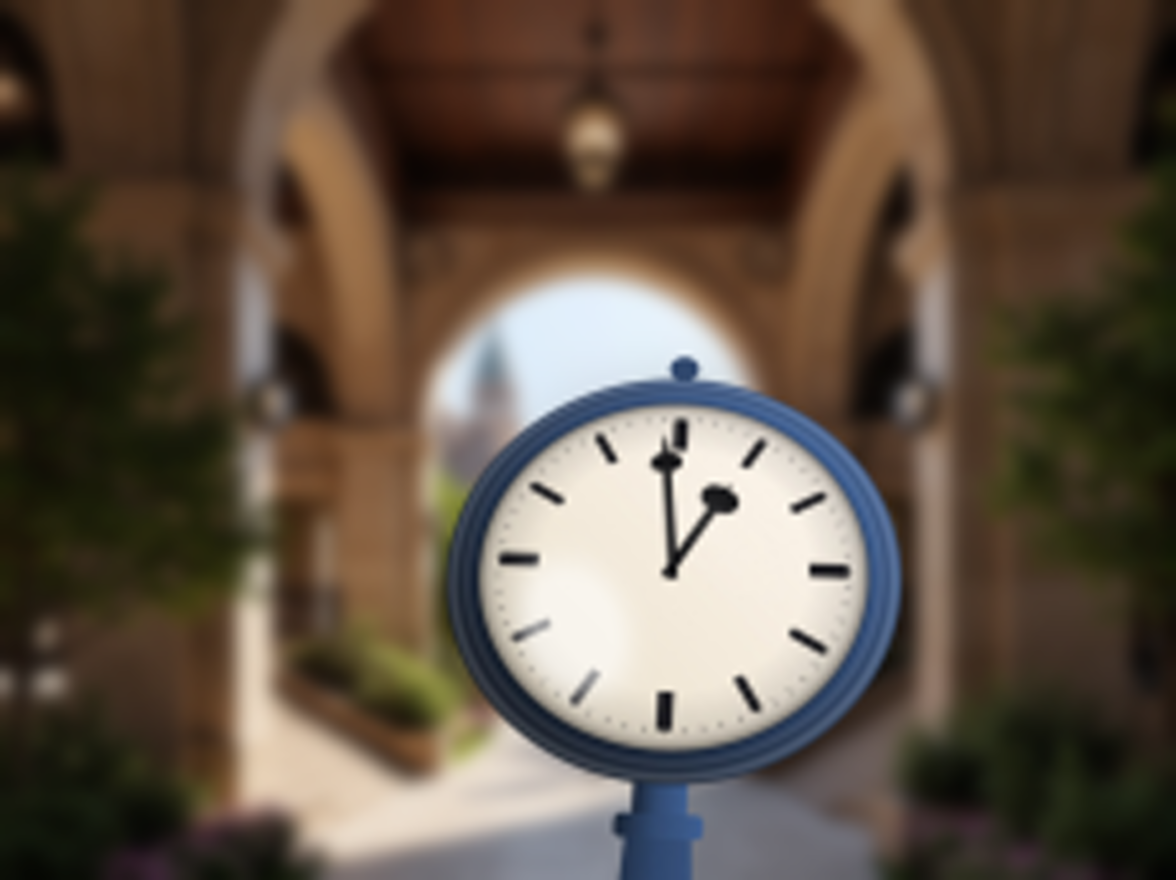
12:59
